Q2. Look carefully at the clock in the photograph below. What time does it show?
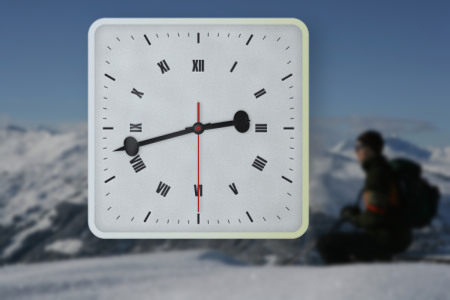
2:42:30
